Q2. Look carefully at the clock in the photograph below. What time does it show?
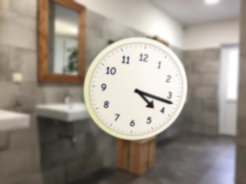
4:17
